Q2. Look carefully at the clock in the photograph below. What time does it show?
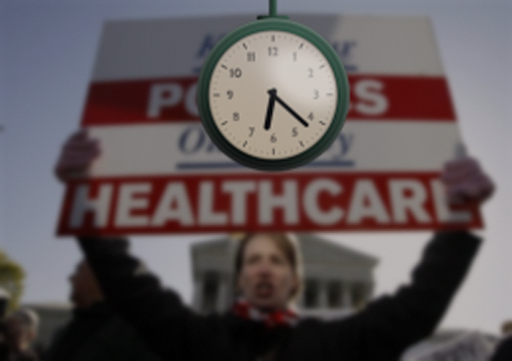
6:22
